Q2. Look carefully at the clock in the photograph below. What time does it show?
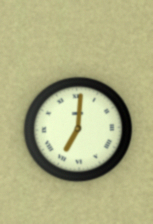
7:01
